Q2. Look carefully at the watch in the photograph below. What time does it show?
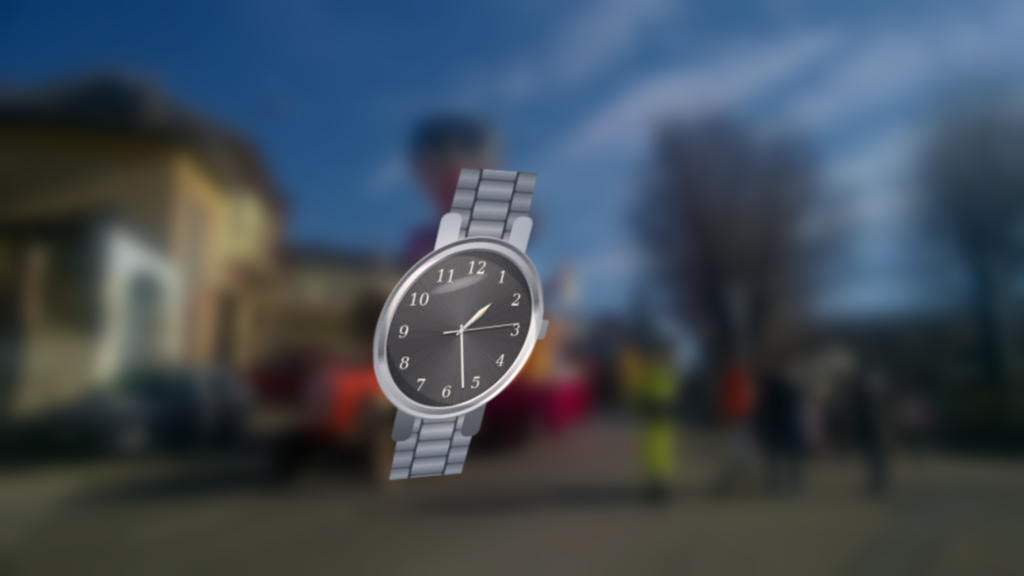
1:27:14
